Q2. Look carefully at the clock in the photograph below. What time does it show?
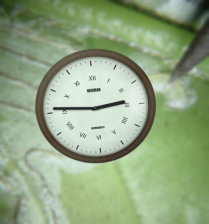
2:46
